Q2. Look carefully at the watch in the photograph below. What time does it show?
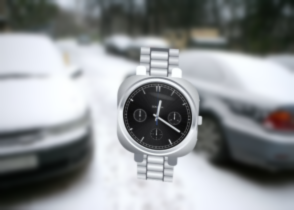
12:20
